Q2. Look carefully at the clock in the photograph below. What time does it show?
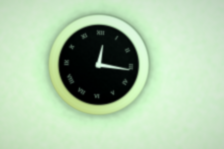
12:16
